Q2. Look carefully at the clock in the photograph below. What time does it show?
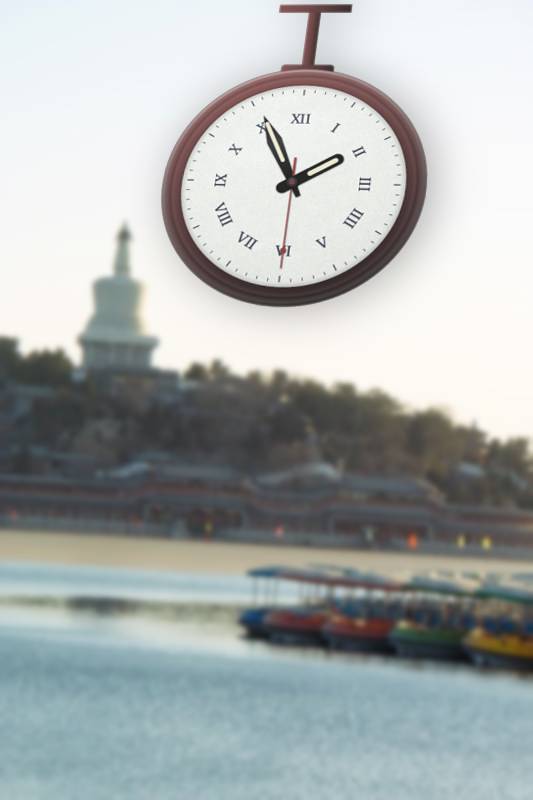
1:55:30
